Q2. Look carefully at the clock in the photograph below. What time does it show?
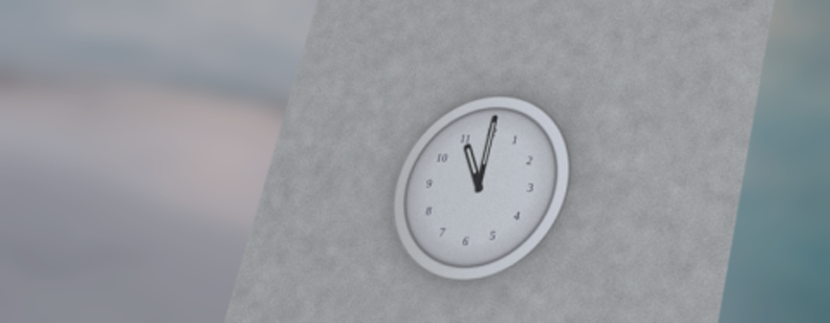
11:00
